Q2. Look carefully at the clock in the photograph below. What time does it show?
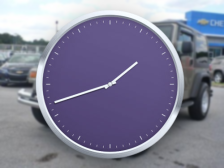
1:42
